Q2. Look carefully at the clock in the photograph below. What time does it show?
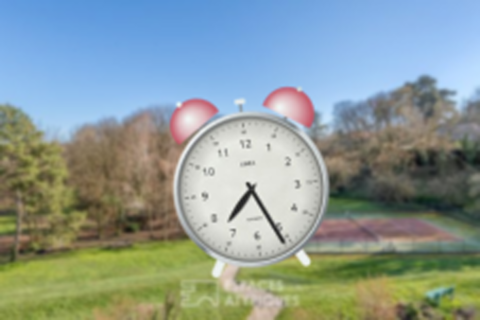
7:26
